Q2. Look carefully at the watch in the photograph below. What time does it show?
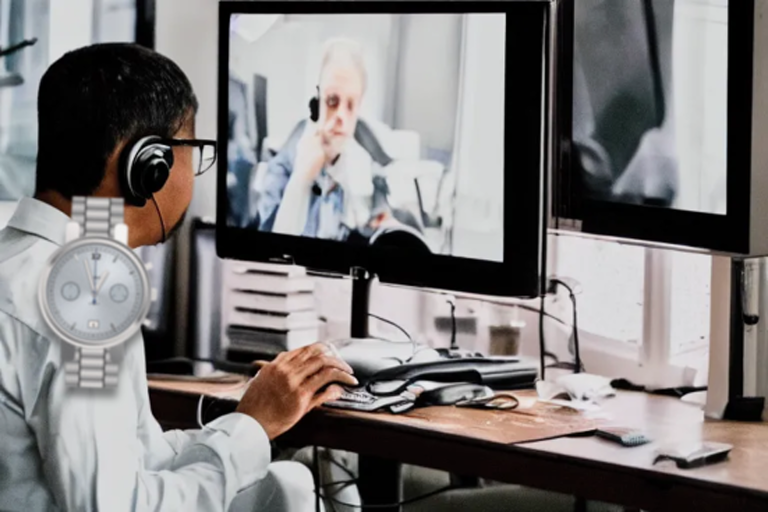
12:57
